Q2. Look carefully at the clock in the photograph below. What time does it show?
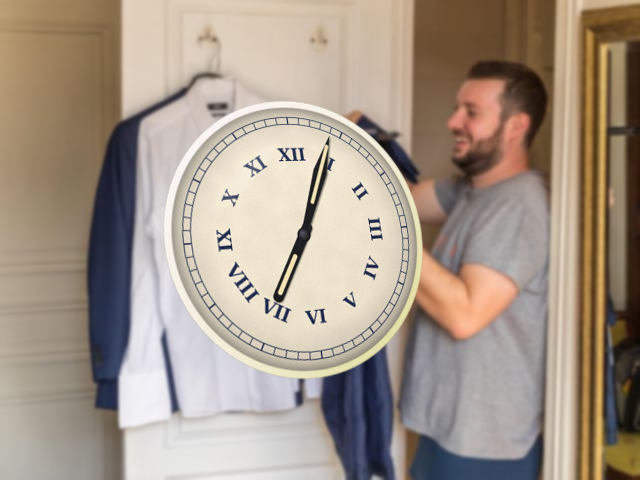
7:04
